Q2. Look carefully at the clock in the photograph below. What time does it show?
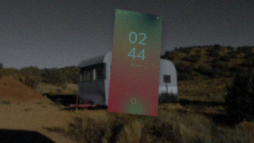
2:44
